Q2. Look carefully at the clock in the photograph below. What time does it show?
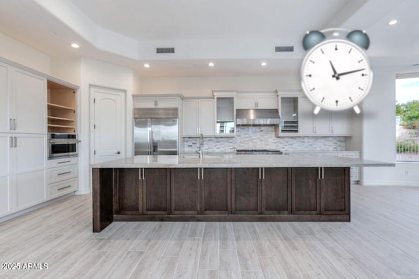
11:13
